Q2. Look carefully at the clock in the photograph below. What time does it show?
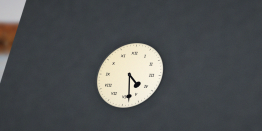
4:28
